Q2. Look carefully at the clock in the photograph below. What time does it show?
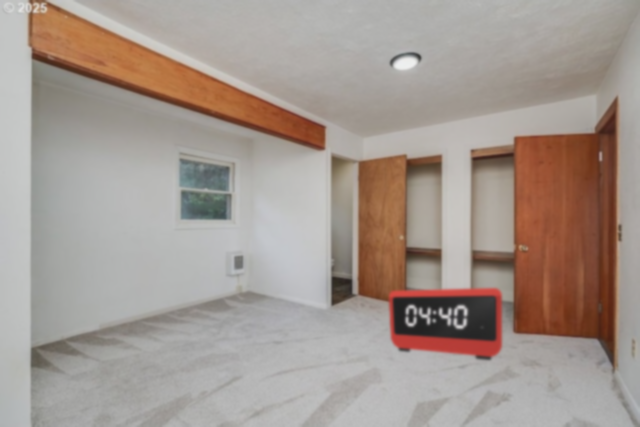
4:40
